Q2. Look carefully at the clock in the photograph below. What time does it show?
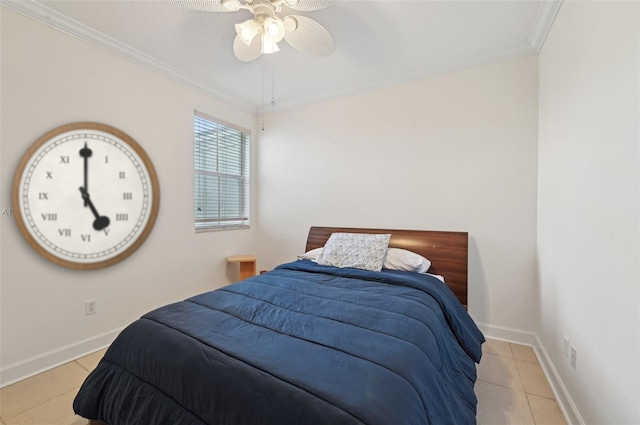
5:00
